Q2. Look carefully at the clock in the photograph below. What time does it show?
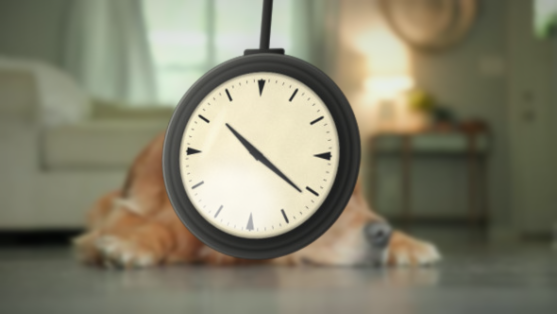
10:21
